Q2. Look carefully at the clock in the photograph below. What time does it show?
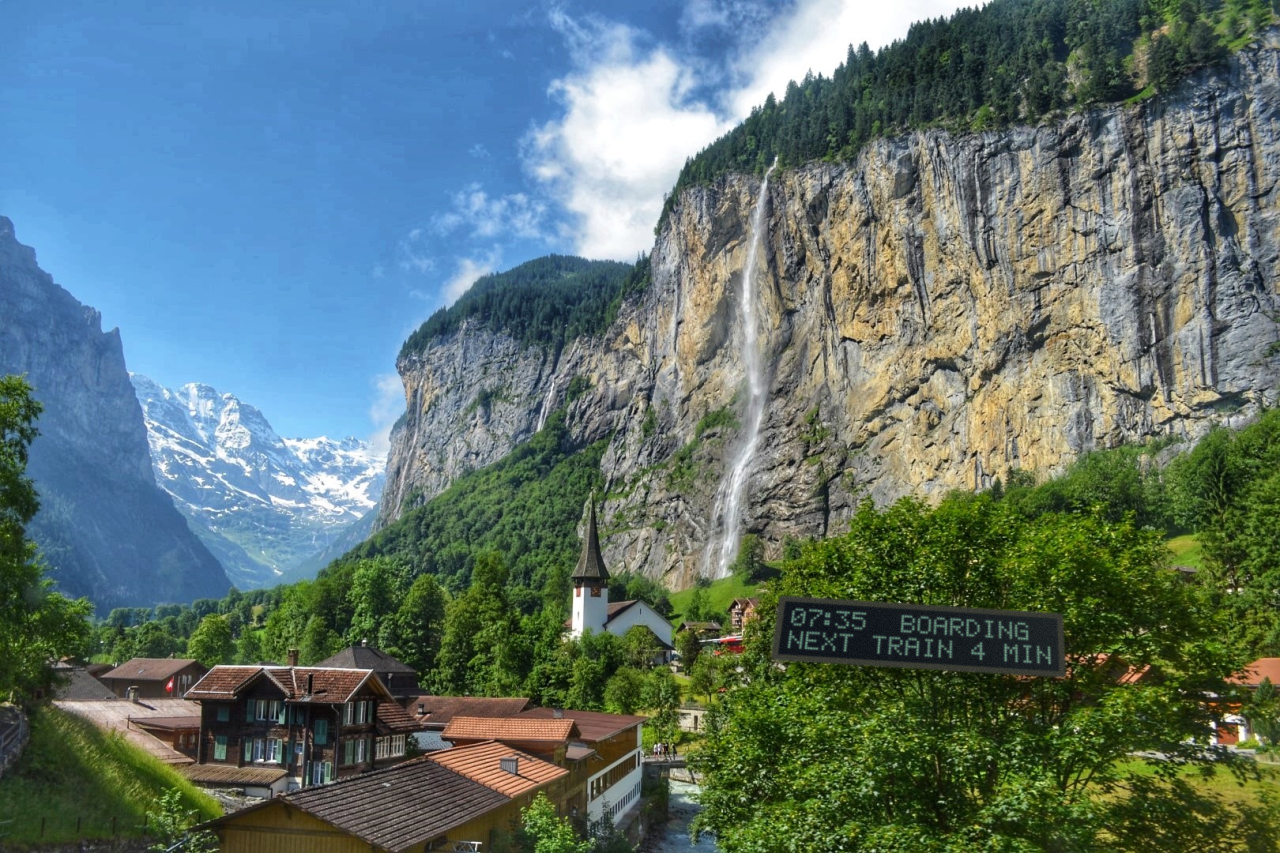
7:35
